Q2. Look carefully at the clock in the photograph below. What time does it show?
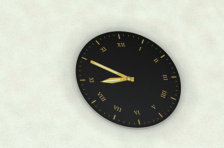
8:50
